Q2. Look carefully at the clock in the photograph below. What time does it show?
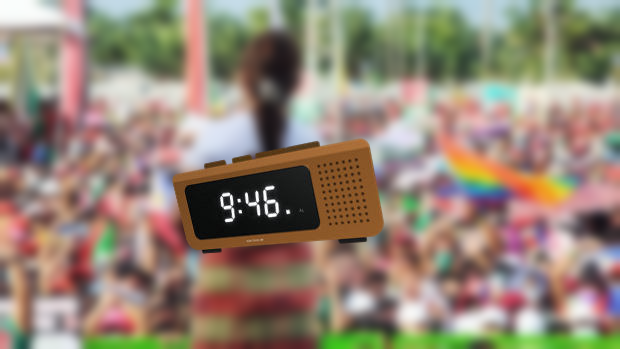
9:46
